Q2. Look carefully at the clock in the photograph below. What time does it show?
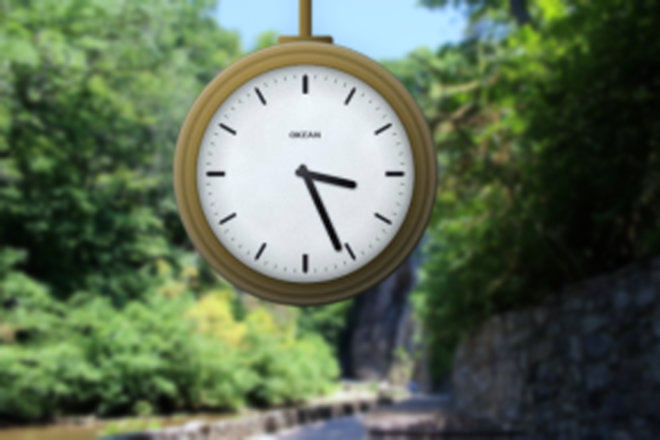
3:26
